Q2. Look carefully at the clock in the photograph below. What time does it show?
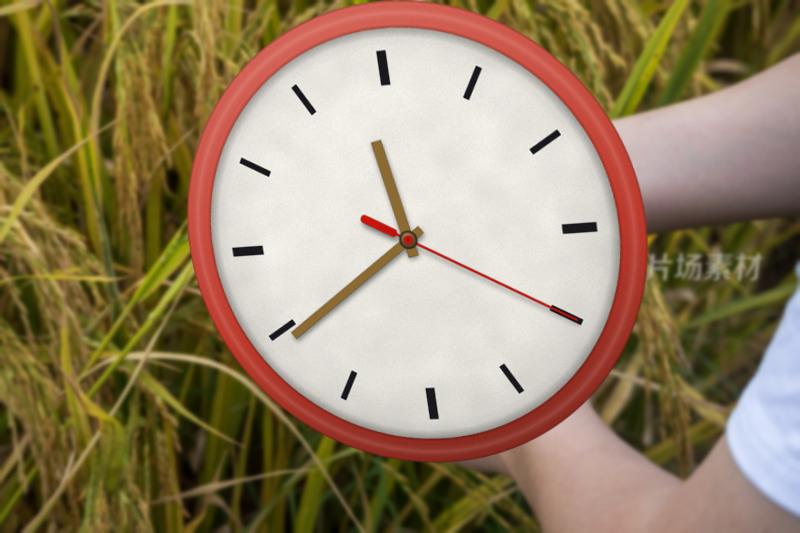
11:39:20
